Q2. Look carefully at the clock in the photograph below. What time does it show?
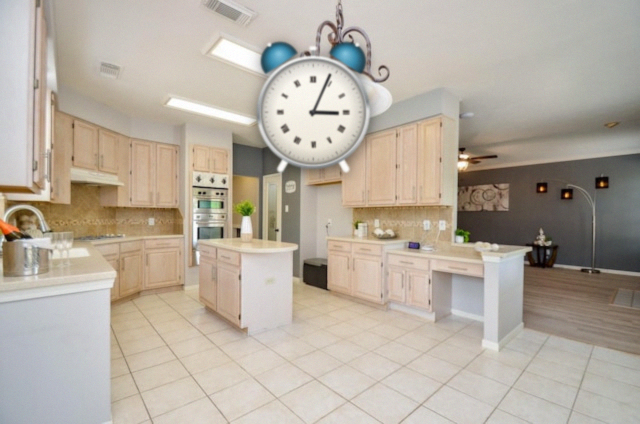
3:04
